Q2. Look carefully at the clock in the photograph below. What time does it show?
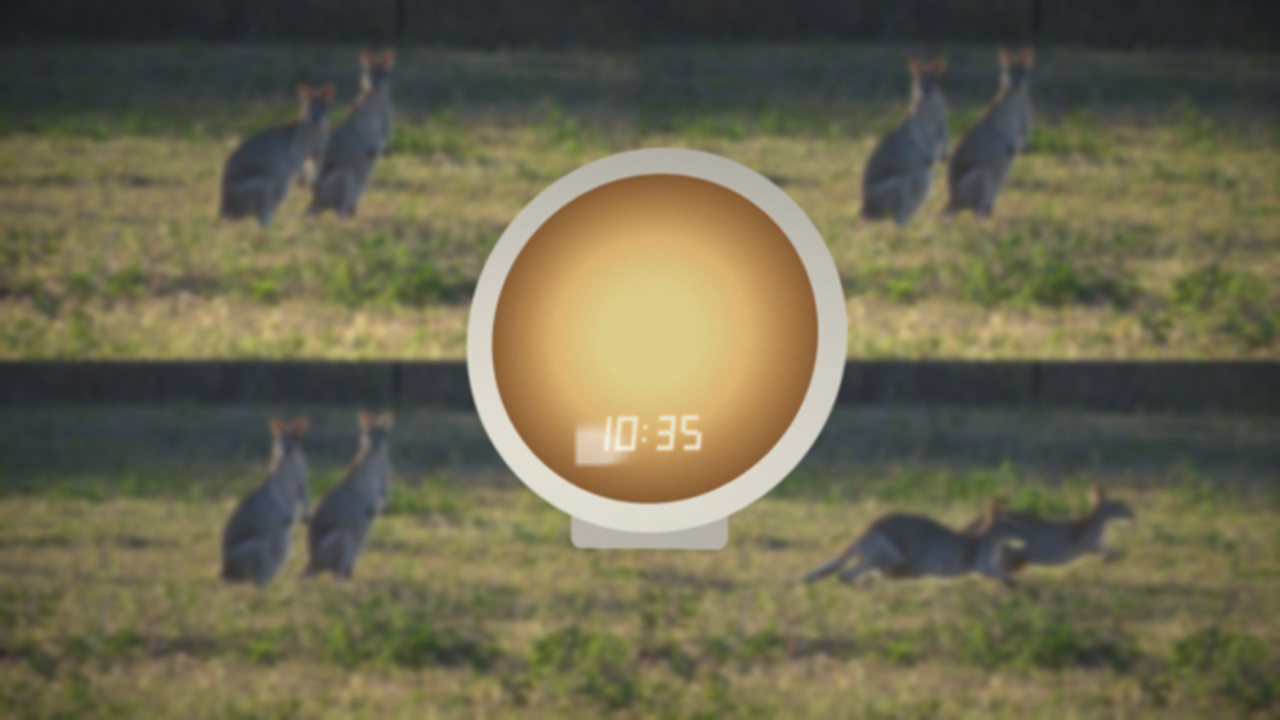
10:35
